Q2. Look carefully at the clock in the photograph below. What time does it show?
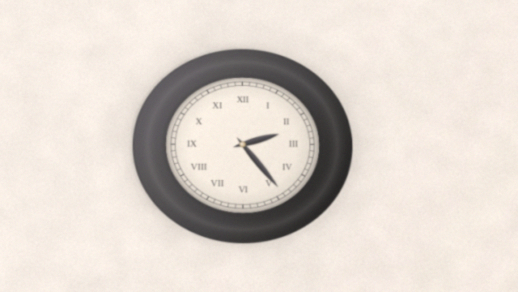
2:24
